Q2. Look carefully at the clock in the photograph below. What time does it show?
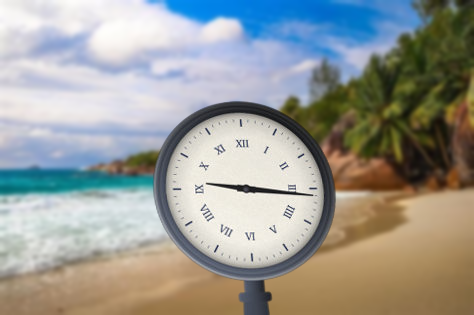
9:16
